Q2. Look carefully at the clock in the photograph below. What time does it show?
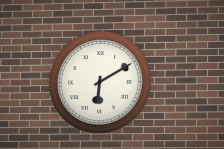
6:10
